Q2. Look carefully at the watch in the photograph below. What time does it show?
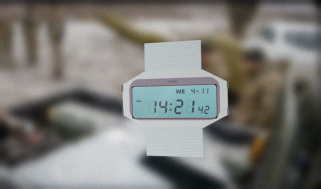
14:21:42
